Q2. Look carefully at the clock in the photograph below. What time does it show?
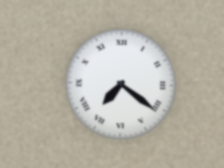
7:21
